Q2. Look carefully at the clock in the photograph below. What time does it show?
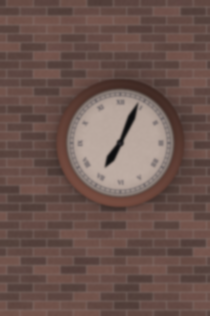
7:04
